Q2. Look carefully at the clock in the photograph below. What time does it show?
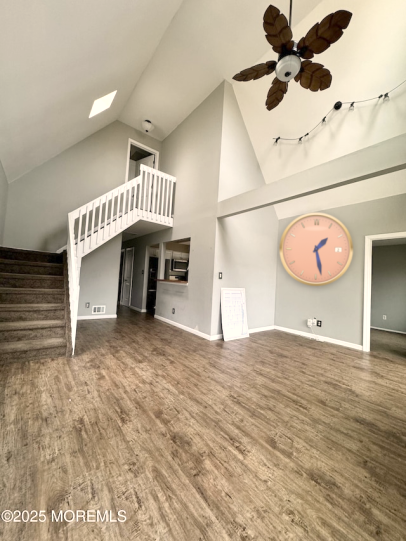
1:28
